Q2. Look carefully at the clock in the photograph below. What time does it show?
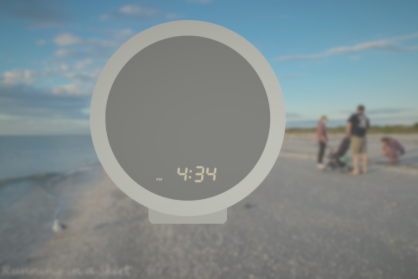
4:34
